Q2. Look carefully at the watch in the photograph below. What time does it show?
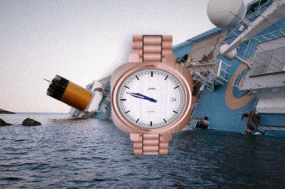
9:48
